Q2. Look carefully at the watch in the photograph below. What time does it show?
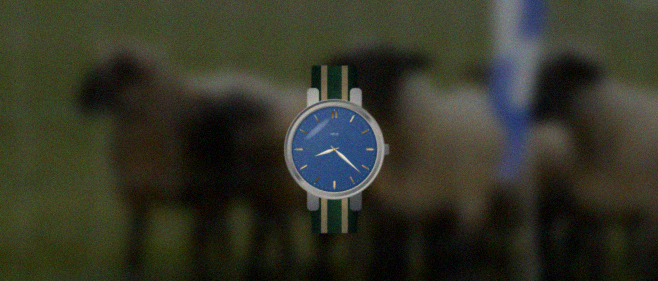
8:22
